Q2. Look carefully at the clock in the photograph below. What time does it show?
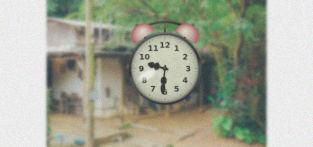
9:31
